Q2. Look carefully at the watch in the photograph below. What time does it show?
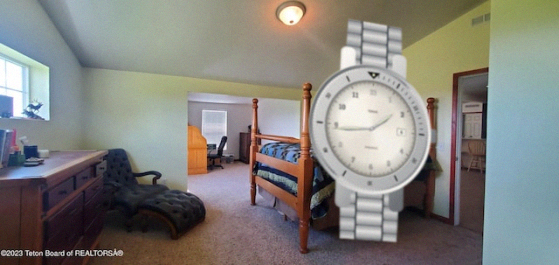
1:44
